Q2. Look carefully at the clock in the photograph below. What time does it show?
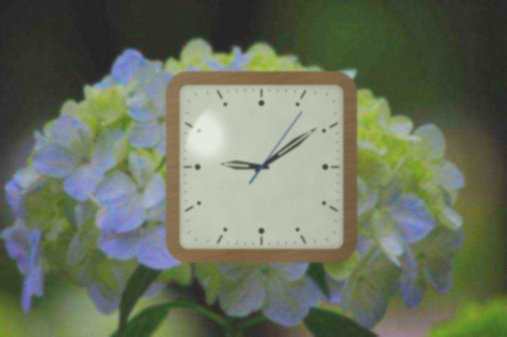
9:09:06
